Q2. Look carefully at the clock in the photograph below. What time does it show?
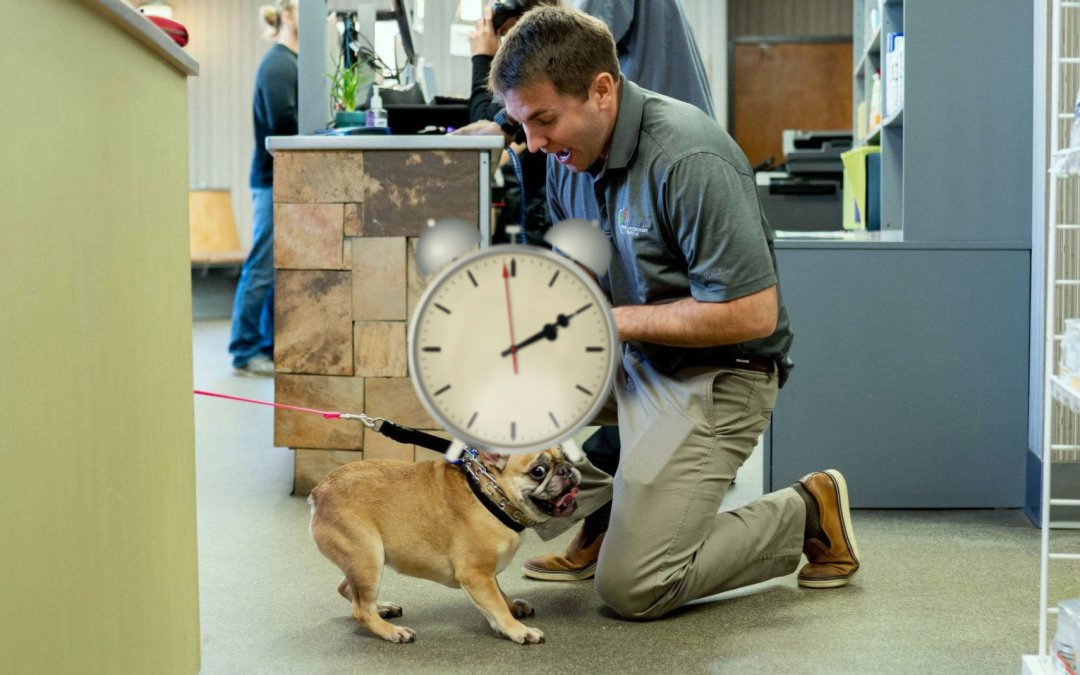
2:09:59
